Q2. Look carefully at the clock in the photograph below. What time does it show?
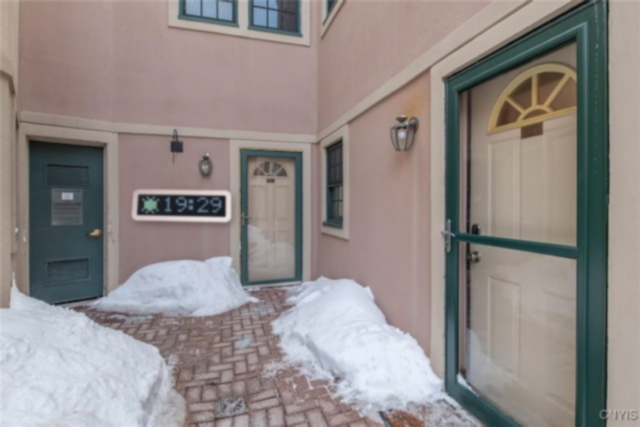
19:29
